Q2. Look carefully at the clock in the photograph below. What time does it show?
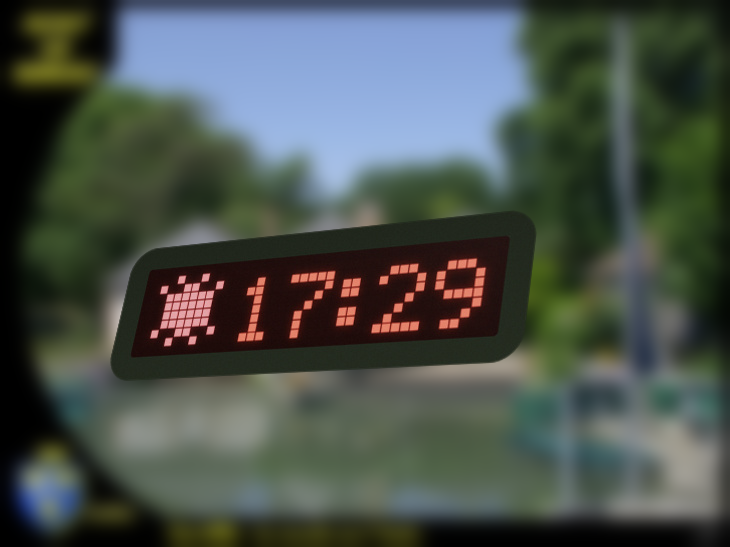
17:29
